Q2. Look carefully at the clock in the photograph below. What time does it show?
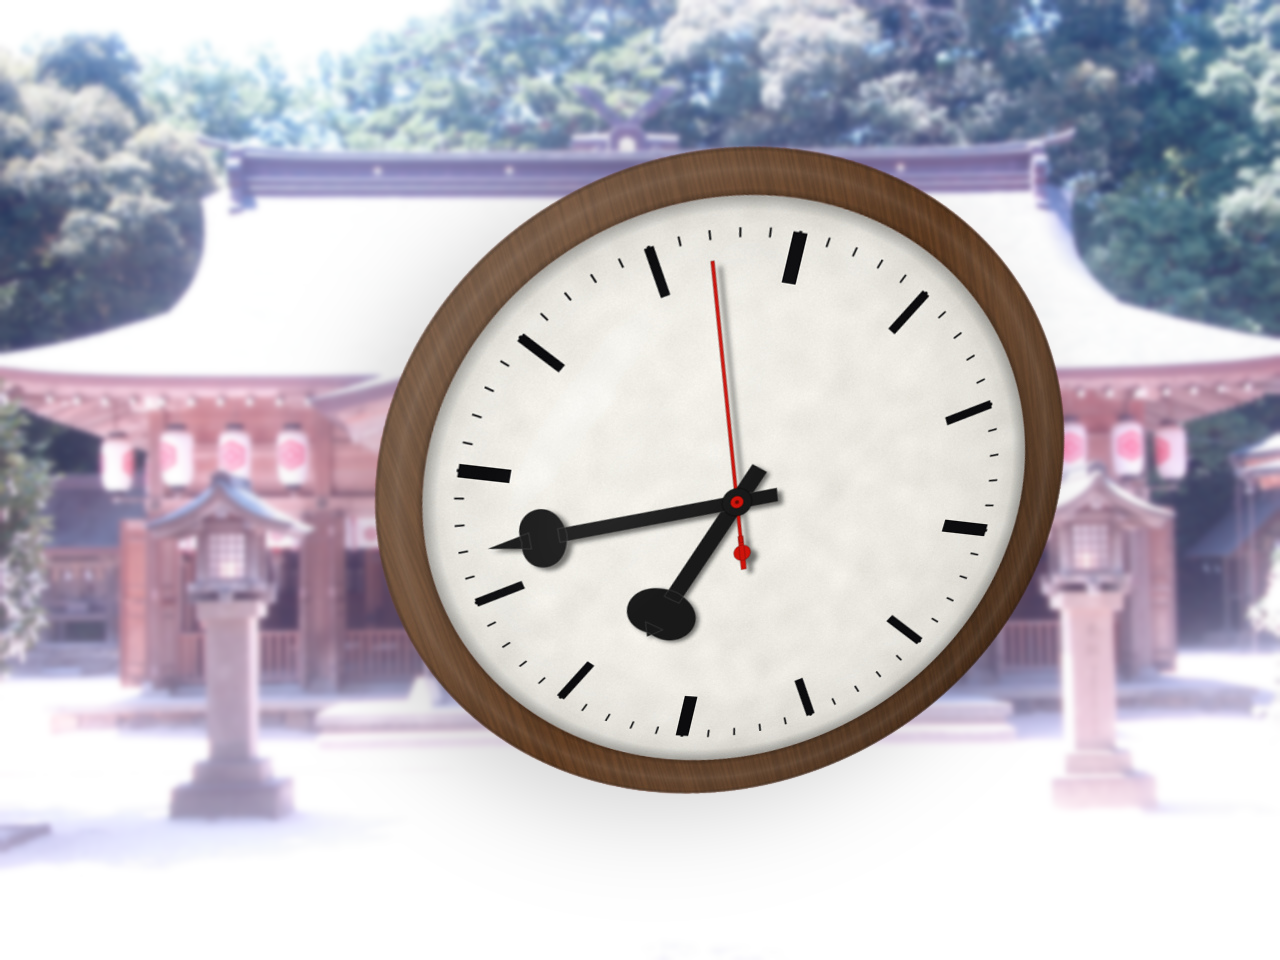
6:41:57
